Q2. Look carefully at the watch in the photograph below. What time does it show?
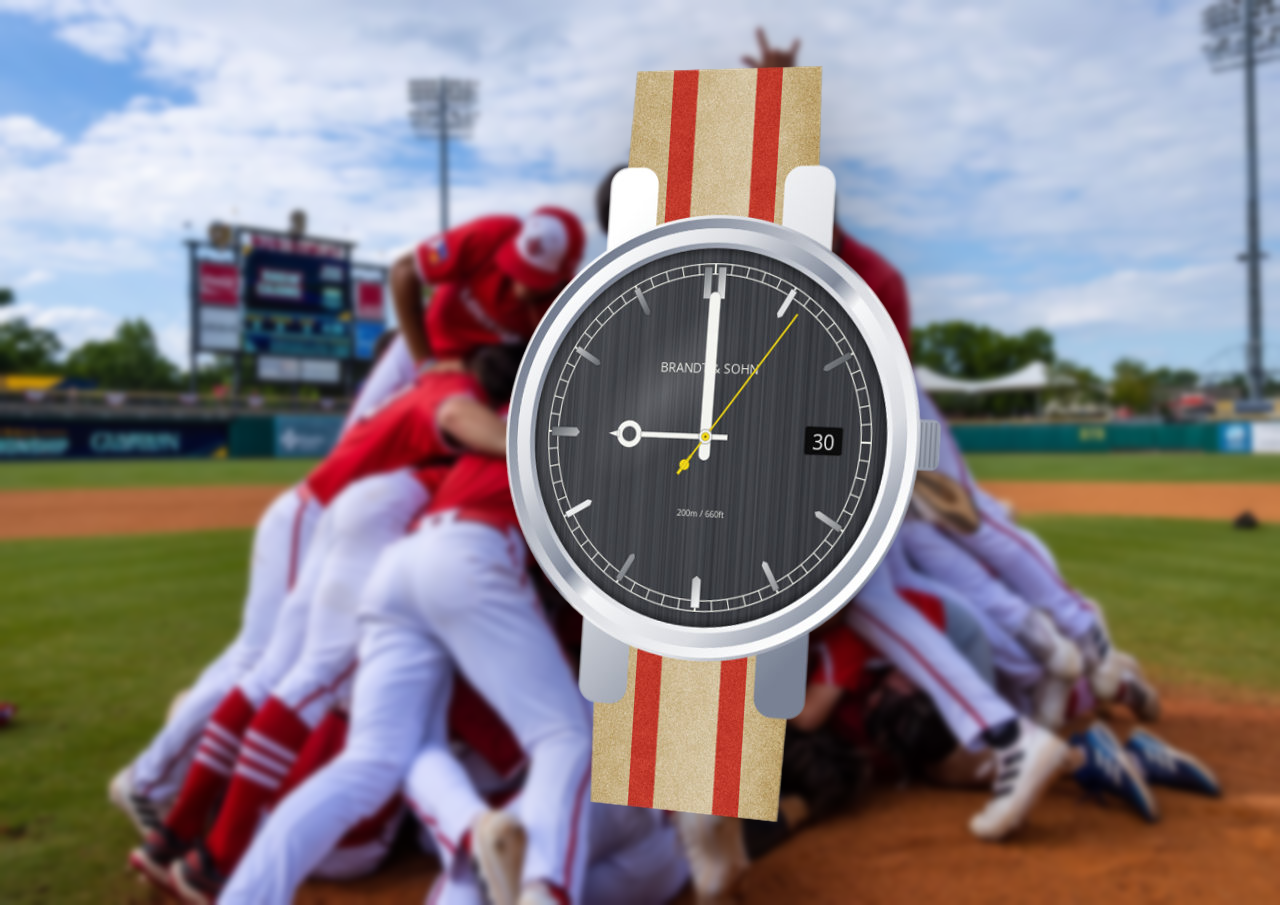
9:00:06
